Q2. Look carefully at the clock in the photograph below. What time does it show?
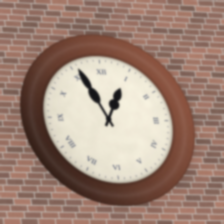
12:56
